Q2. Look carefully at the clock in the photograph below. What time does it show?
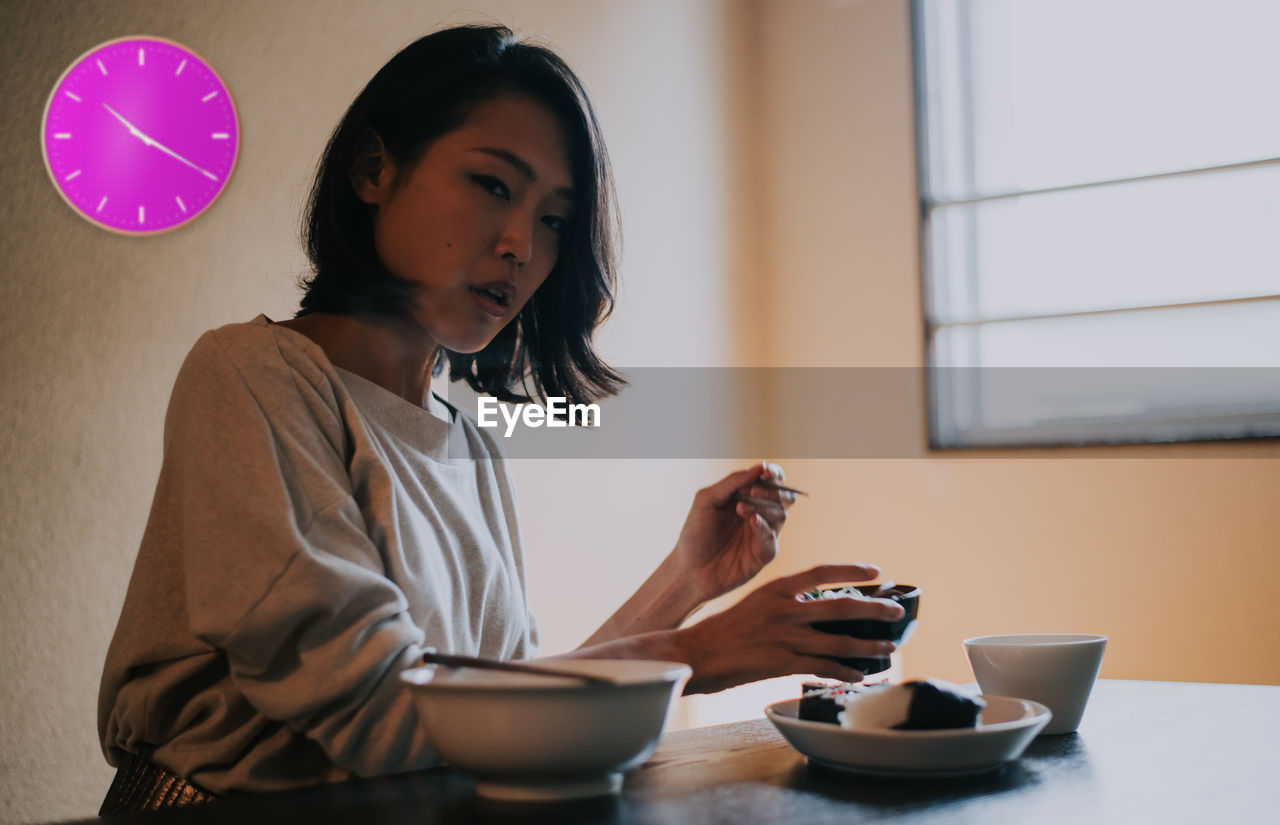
10:20
